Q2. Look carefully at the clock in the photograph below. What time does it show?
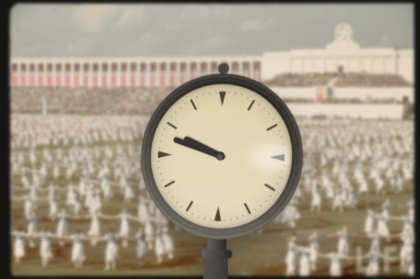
9:48
